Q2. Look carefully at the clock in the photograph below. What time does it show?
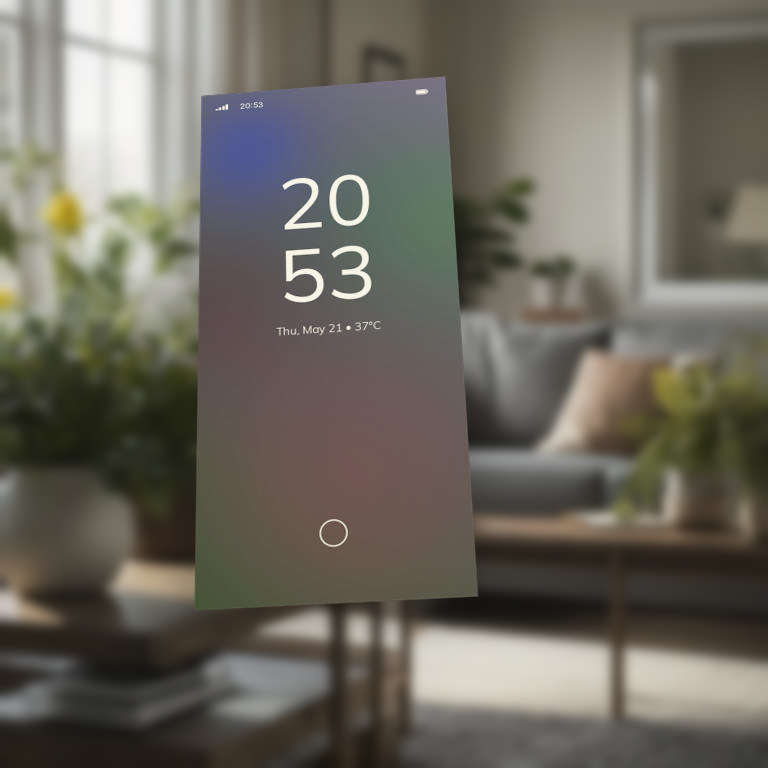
20:53
